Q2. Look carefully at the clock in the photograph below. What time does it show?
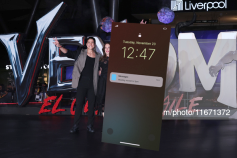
12:47
